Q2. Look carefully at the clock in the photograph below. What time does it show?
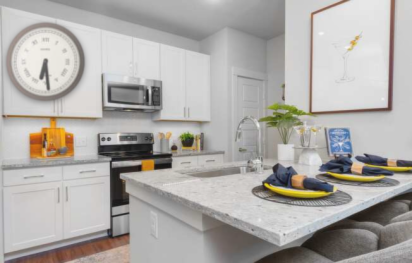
6:29
